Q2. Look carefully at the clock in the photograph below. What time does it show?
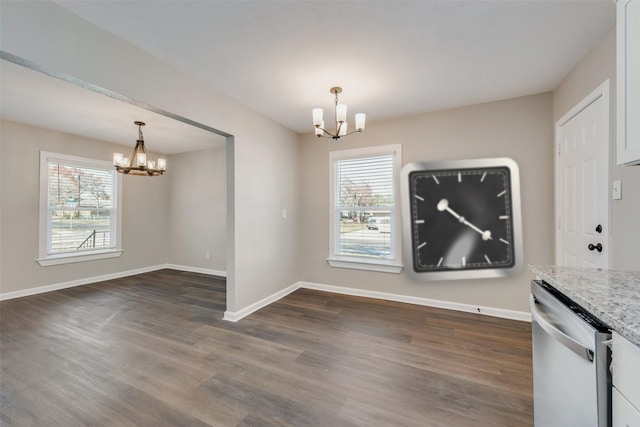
10:21
